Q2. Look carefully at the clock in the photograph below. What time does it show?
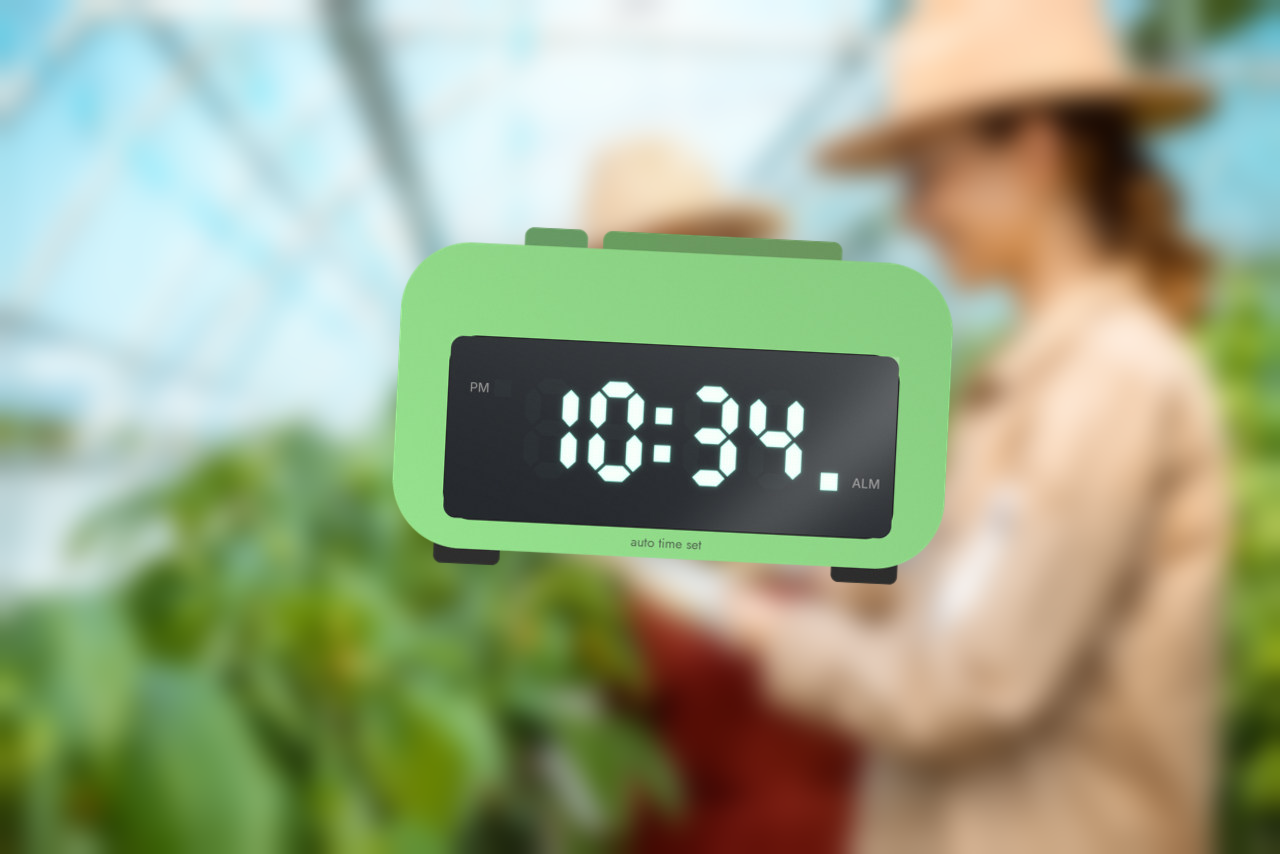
10:34
